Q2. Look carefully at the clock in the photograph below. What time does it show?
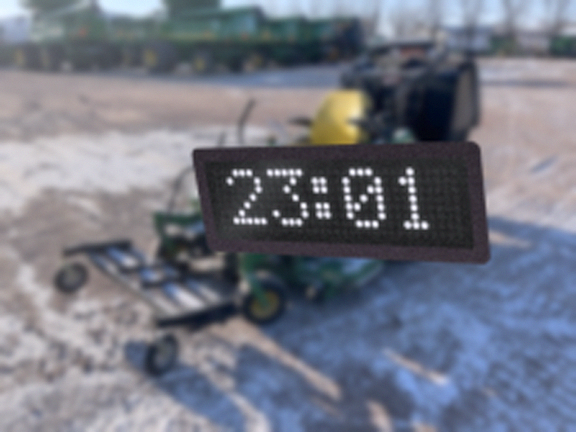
23:01
